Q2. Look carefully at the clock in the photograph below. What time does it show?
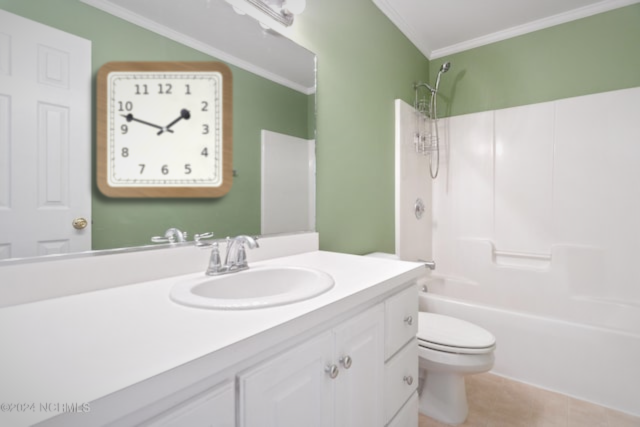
1:48
